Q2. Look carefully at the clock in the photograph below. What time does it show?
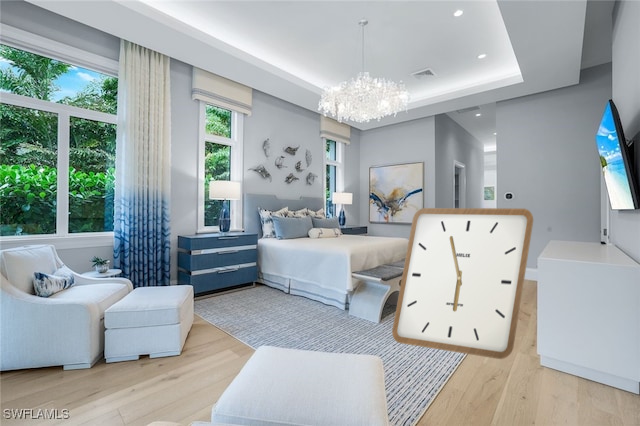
5:56
